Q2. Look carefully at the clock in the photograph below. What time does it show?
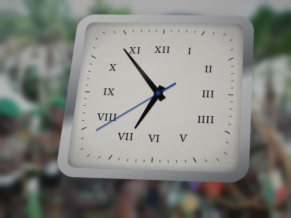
6:53:39
